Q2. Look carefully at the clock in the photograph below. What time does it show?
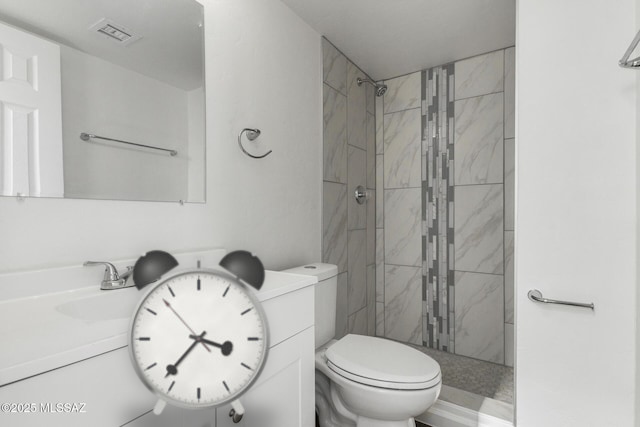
3:36:53
